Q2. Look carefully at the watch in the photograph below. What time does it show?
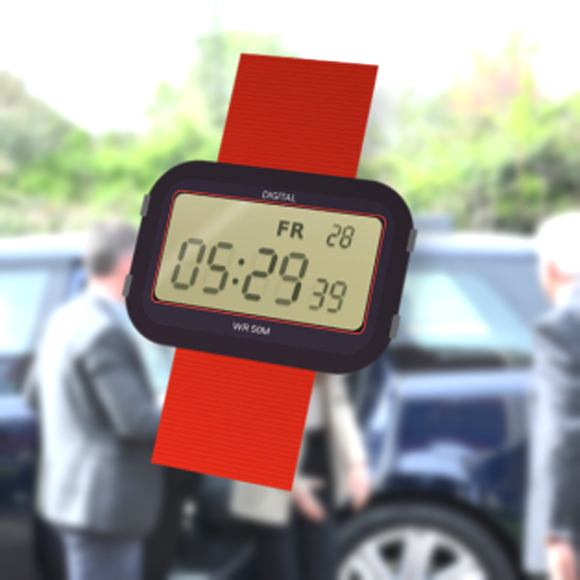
5:29:39
